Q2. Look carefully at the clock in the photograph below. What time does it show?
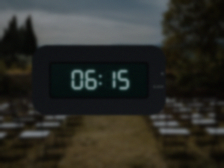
6:15
